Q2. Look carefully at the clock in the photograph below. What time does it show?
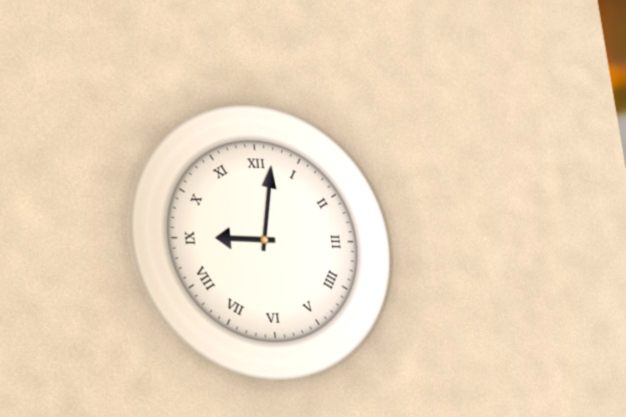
9:02
